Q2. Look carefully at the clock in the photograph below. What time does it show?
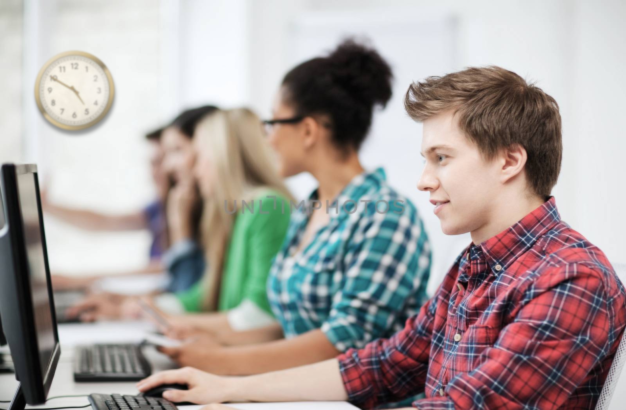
4:50
